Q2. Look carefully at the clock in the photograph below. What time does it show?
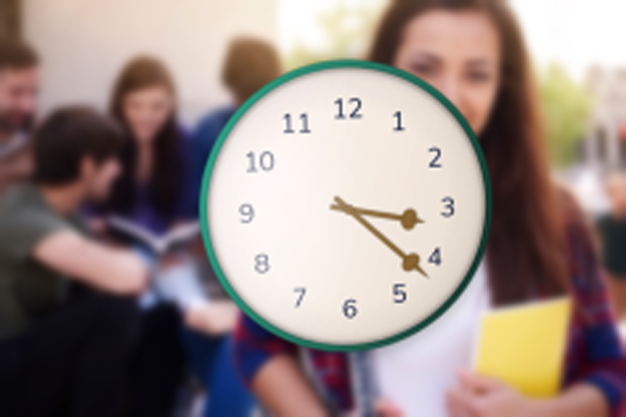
3:22
